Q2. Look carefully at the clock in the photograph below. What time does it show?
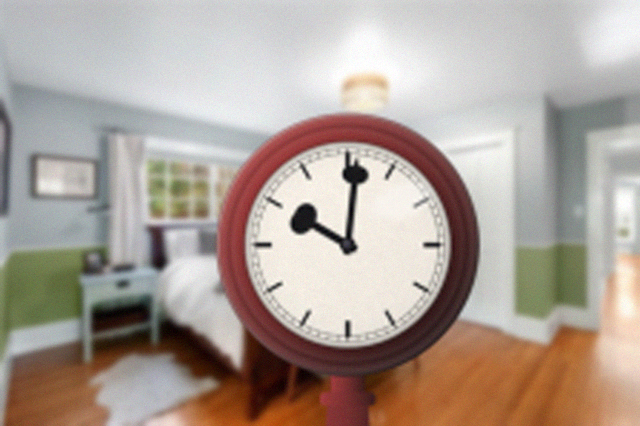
10:01
